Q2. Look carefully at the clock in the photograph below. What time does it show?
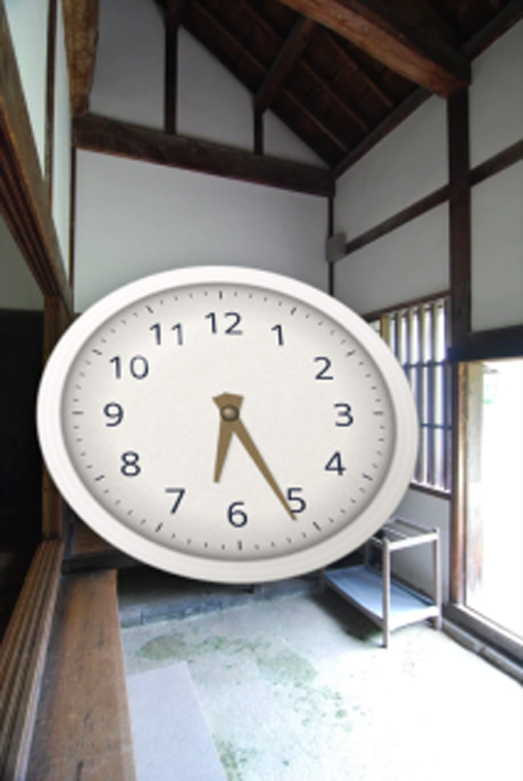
6:26
